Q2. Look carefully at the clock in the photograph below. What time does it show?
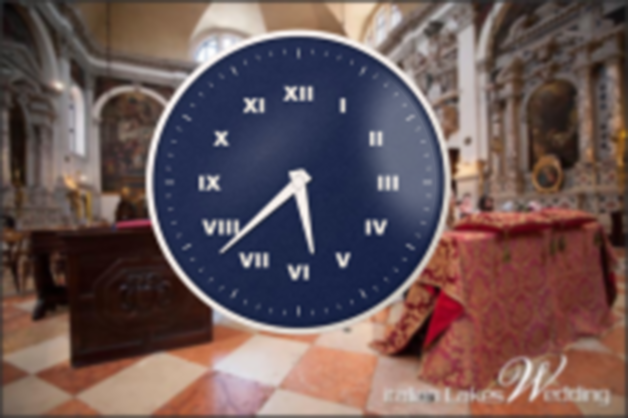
5:38
